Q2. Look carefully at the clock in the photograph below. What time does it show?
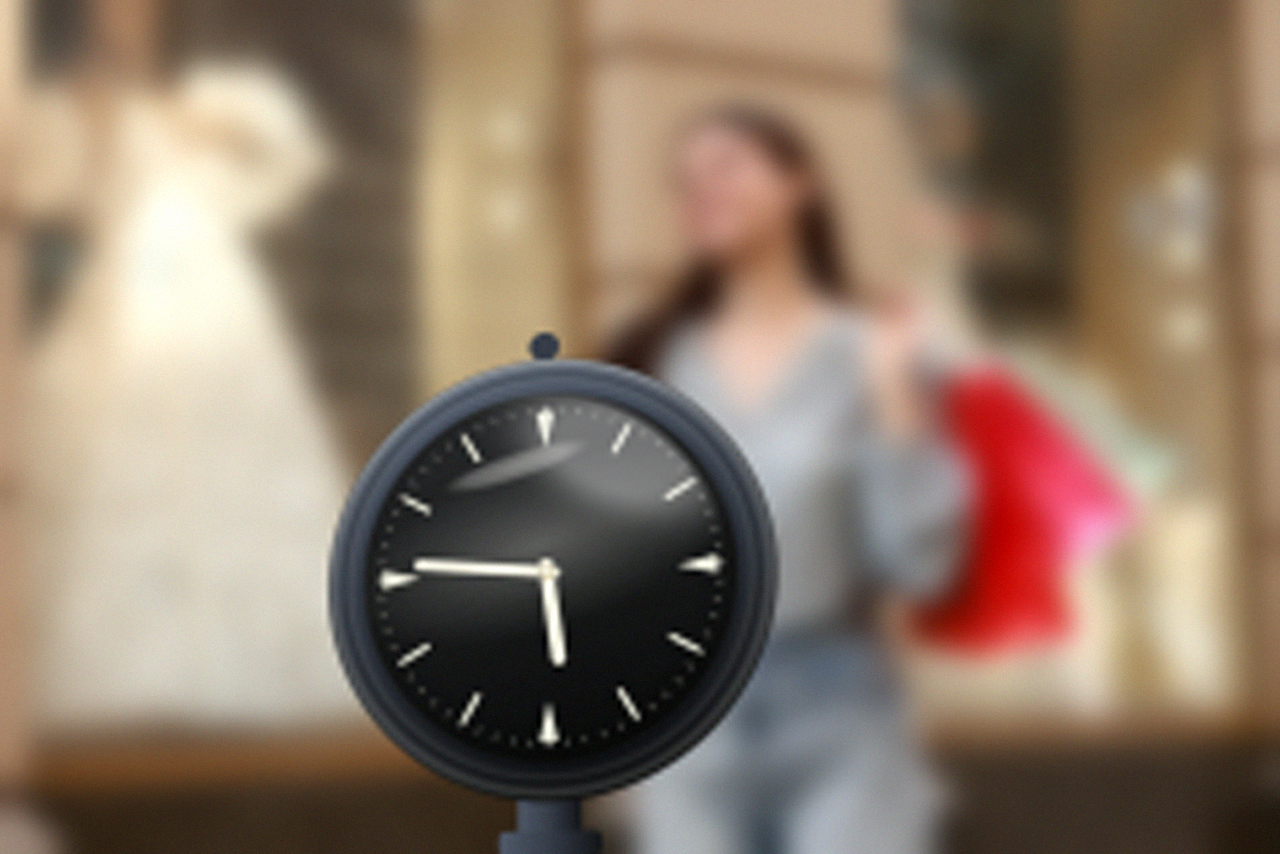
5:46
